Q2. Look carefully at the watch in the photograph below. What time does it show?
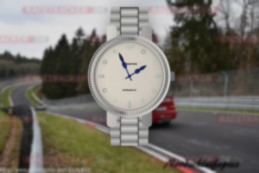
1:56
